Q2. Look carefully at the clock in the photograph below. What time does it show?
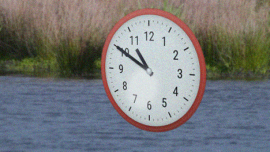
10:50
